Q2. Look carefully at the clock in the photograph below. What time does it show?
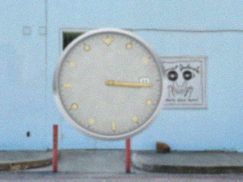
3:16
